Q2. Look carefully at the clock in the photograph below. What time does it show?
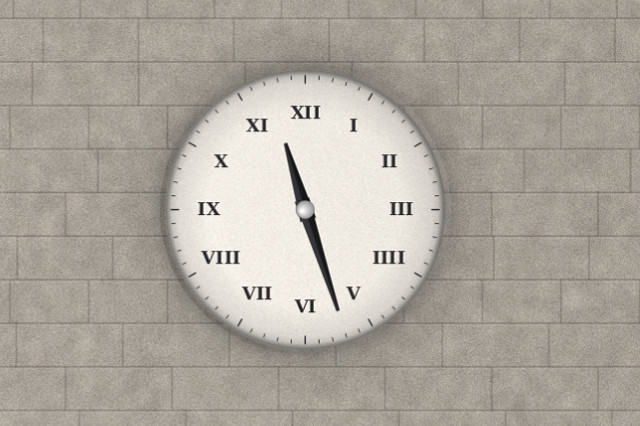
11:27
